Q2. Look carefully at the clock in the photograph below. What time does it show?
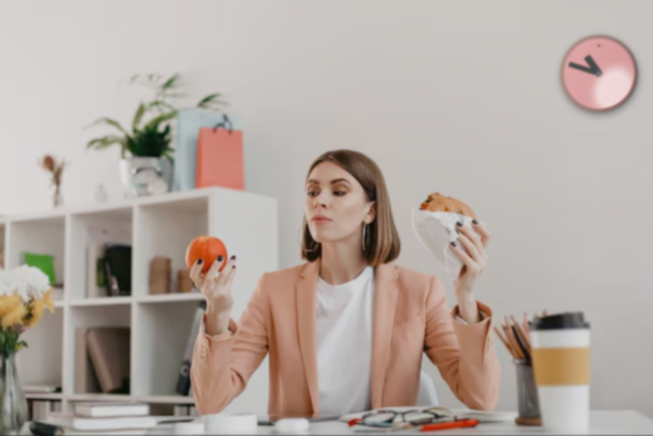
10:48
